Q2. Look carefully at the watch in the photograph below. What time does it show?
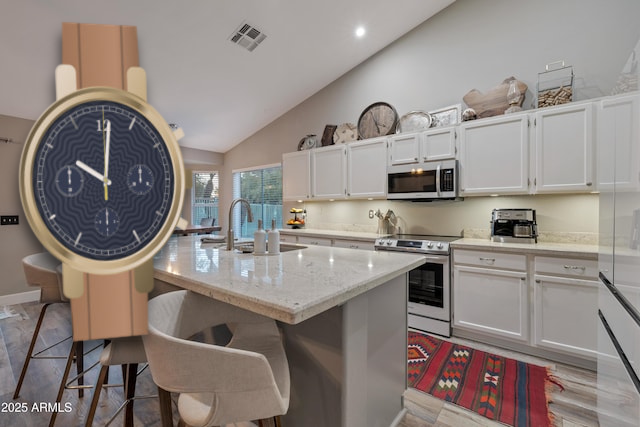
10:01
